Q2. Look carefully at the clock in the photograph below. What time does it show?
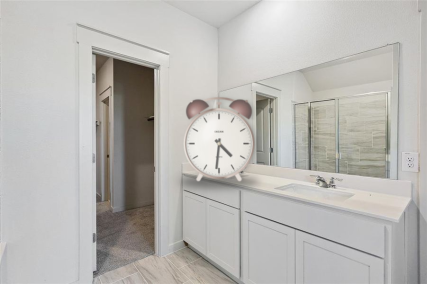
4:31
